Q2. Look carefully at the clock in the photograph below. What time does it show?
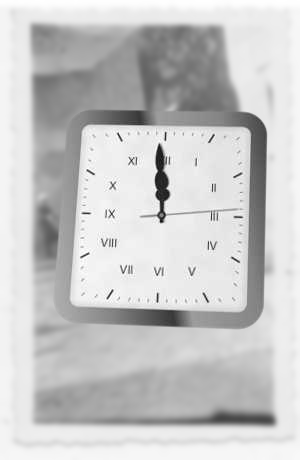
11:59:14
